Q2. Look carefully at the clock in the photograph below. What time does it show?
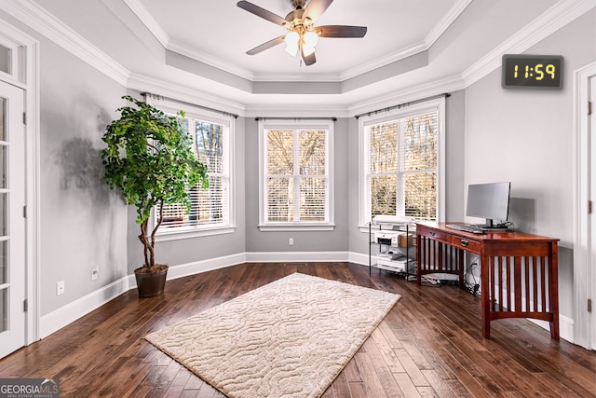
11:59
